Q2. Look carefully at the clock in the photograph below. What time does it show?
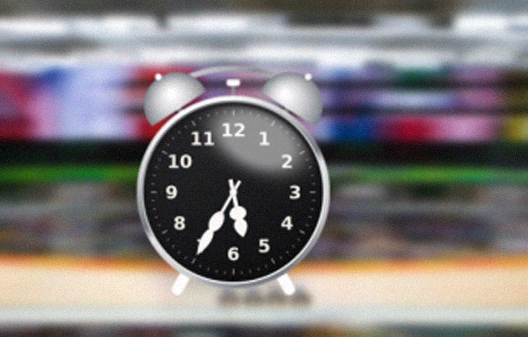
5:35
